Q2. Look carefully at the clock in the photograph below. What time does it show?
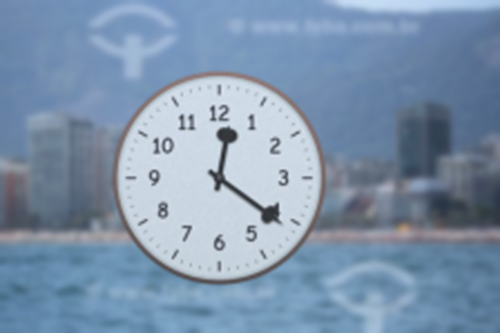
12:21
